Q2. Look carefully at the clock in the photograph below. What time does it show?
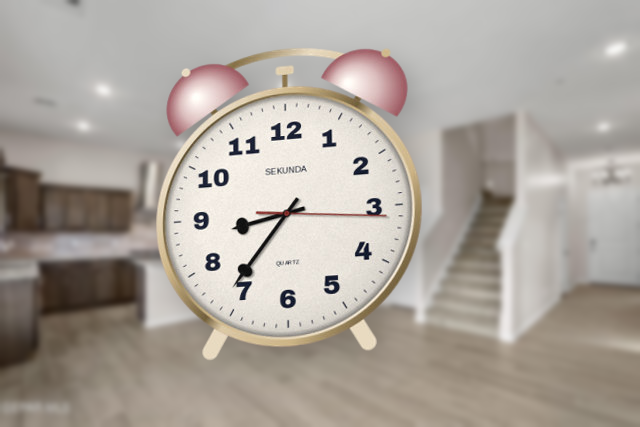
8:36:16
